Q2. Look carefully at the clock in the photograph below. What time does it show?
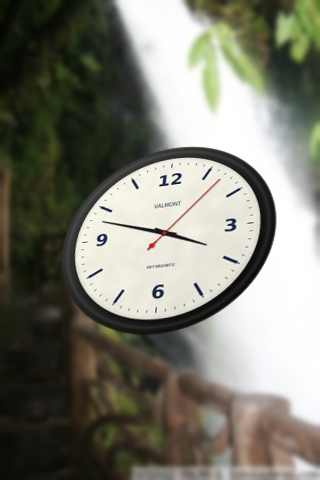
3:48:07
